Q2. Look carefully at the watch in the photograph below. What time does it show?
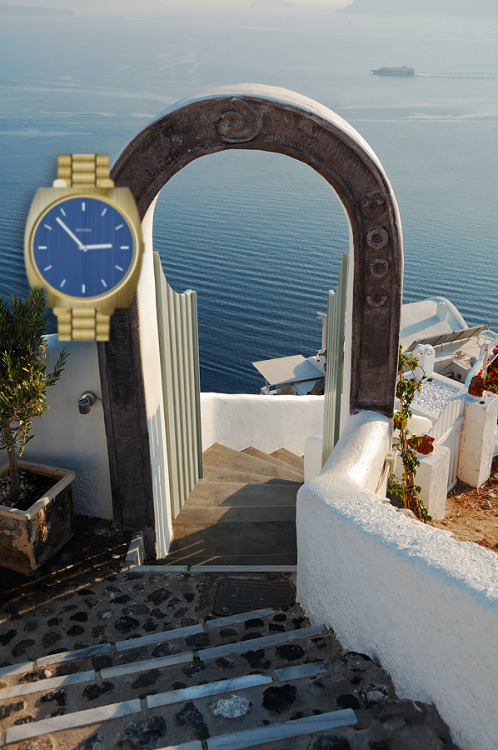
2:53
